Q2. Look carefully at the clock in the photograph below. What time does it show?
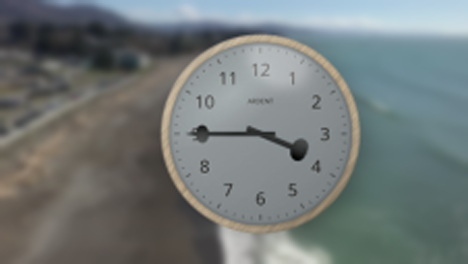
3:45
